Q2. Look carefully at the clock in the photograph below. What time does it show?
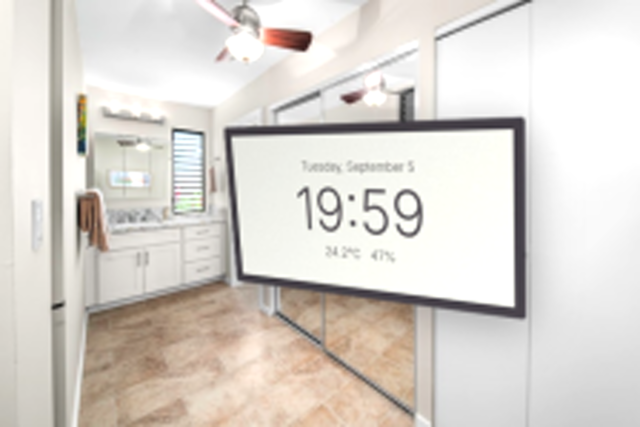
19:59
